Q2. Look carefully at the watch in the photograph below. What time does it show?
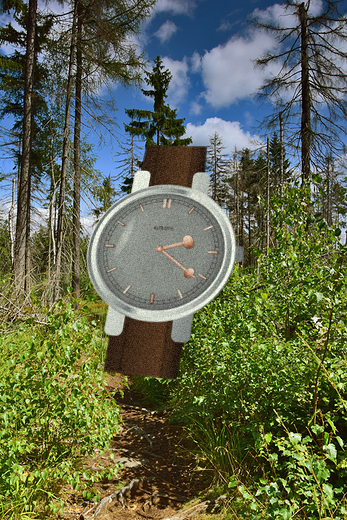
2:21
